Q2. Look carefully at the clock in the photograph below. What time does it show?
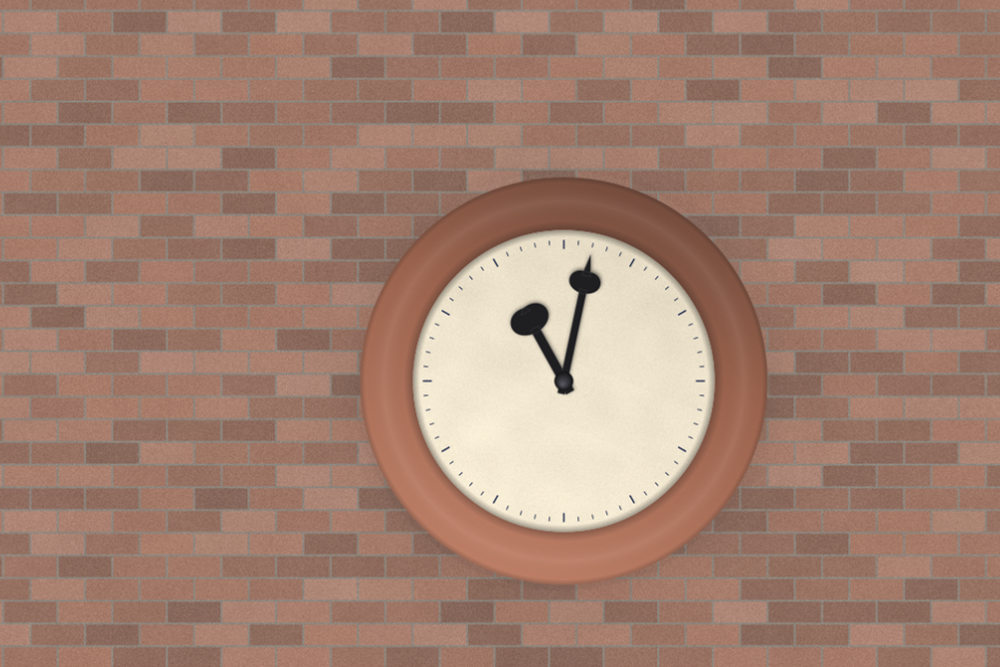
11:02
